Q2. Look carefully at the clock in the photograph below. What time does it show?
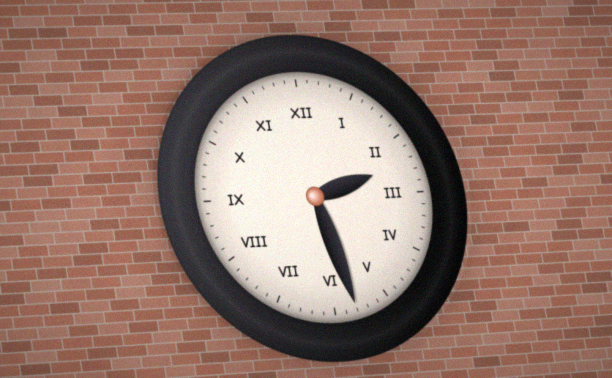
2:28
